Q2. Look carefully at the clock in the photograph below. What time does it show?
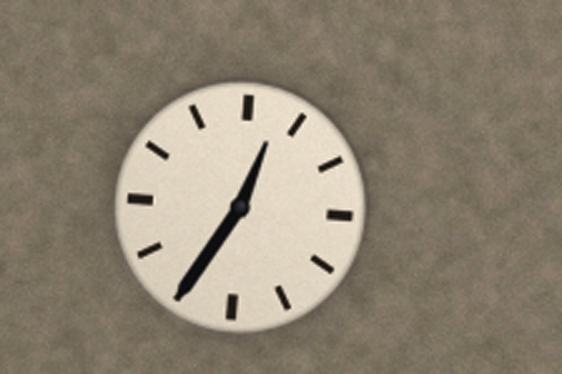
12:35
